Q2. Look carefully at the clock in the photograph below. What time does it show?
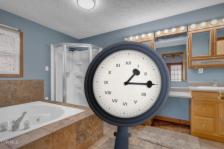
1:15
